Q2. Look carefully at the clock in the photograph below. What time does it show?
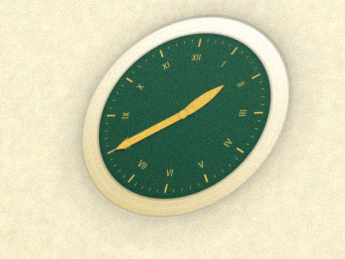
1:40
